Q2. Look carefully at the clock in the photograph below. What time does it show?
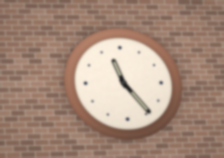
11:24
